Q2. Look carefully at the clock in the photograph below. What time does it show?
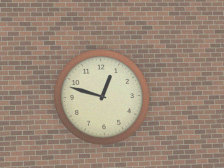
12:48
